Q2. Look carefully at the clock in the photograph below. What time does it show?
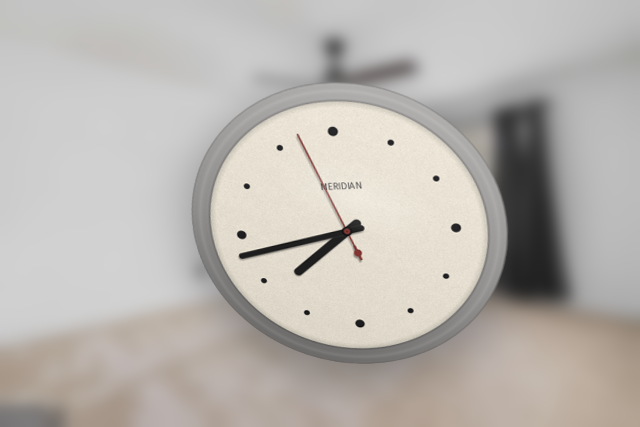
7:42:57
